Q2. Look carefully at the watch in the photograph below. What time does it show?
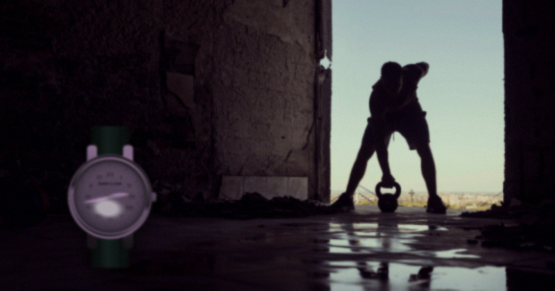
2:43
